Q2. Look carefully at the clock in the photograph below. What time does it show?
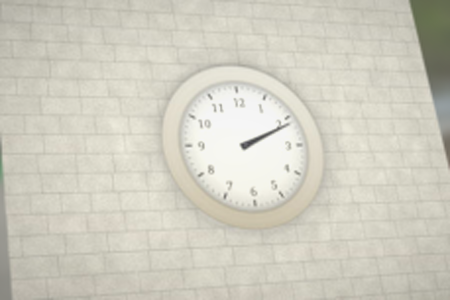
2:11
